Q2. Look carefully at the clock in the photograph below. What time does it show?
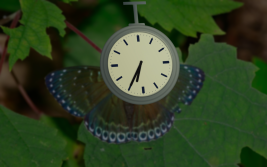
6:35
